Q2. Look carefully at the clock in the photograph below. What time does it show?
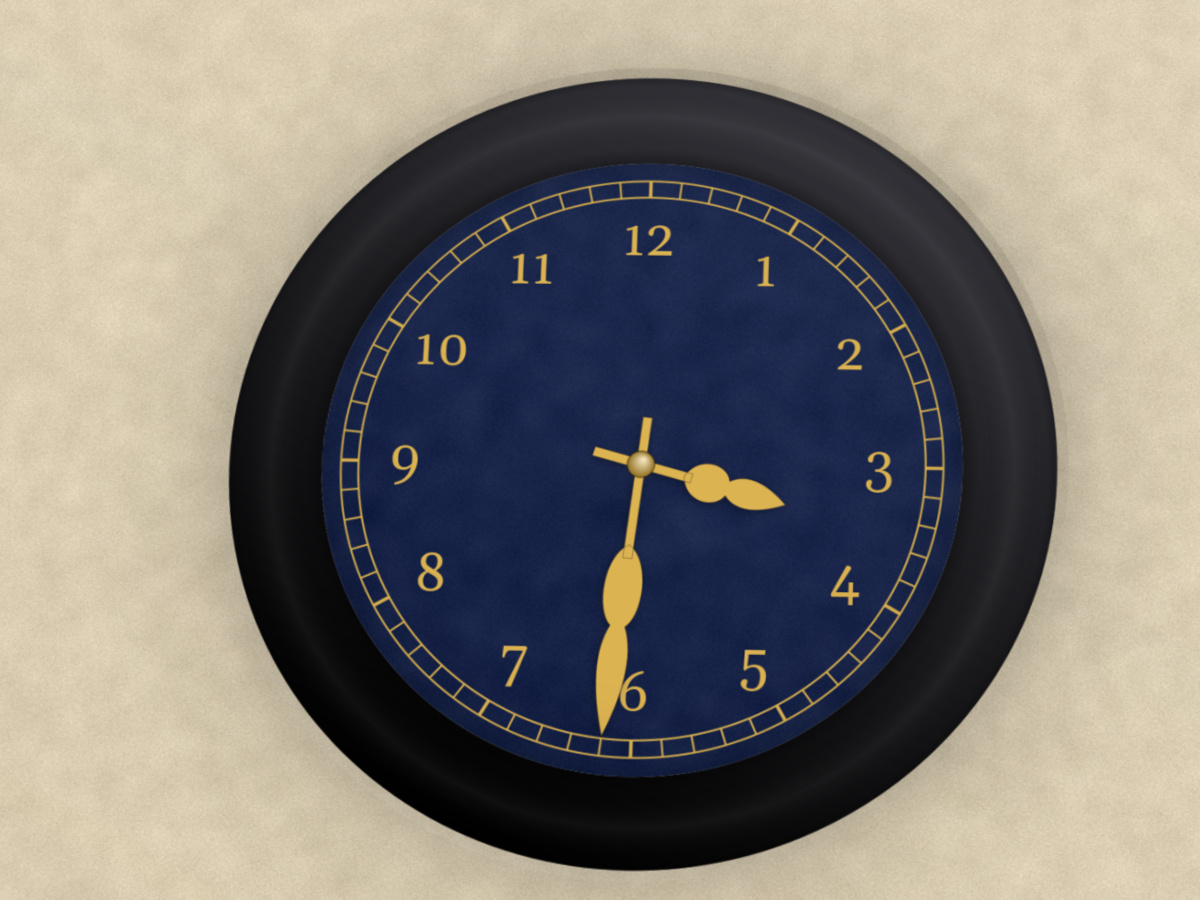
3:31
